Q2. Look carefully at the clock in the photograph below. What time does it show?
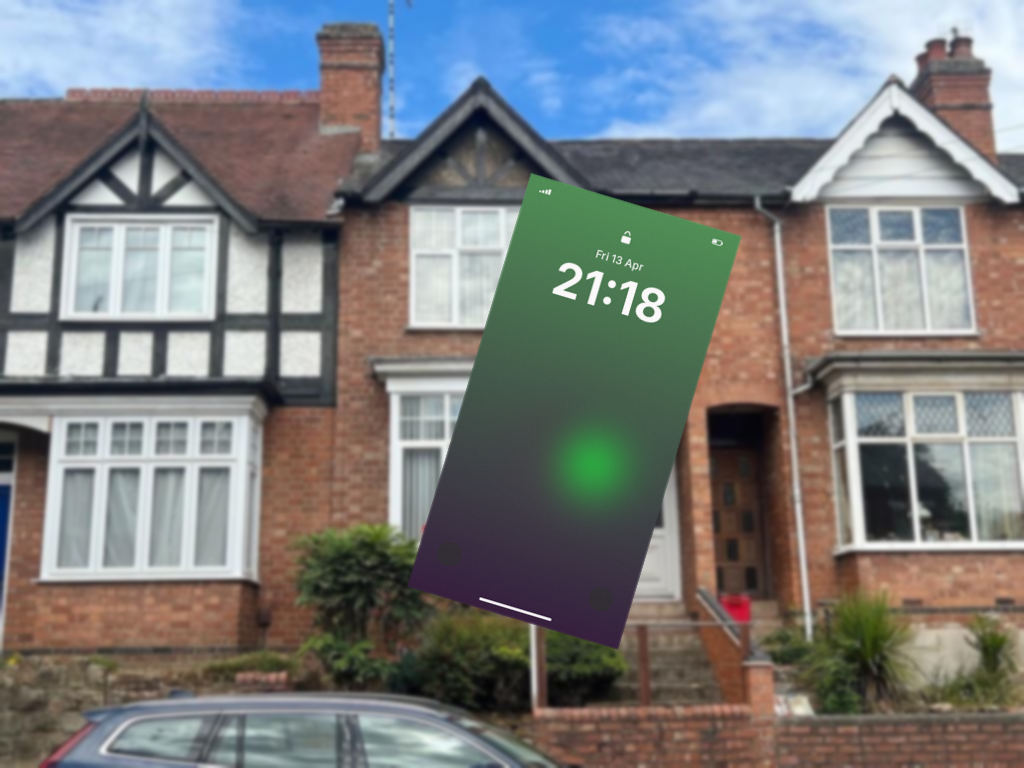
21:18
